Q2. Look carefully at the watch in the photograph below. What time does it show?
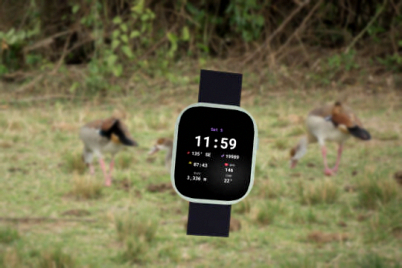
11:59
